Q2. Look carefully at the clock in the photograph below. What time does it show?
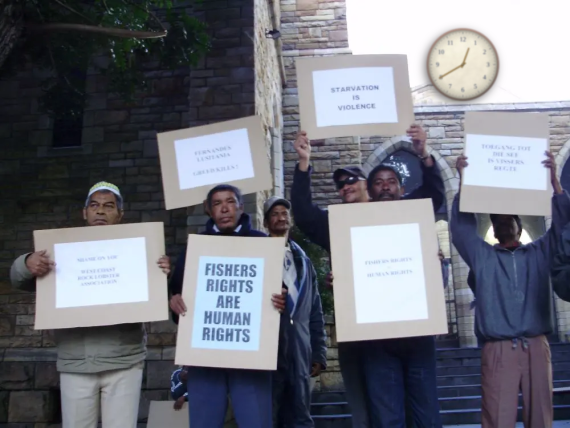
12:40
